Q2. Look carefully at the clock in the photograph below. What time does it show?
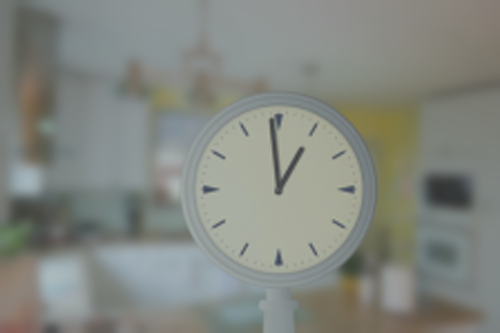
12:59
